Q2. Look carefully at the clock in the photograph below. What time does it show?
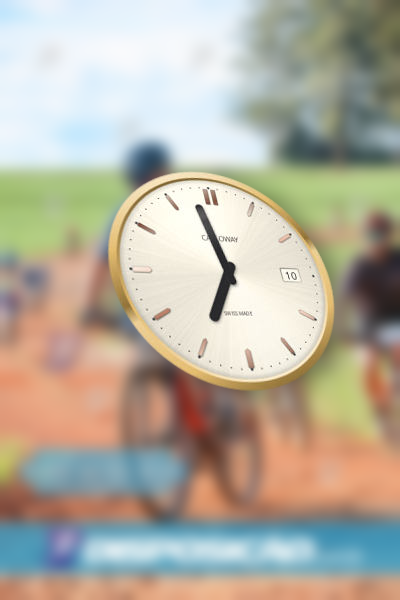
6:58
